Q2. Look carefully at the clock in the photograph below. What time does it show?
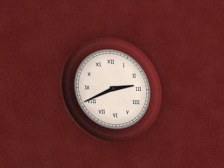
2:41
